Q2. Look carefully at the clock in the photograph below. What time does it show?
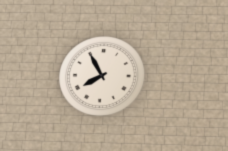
7:55
